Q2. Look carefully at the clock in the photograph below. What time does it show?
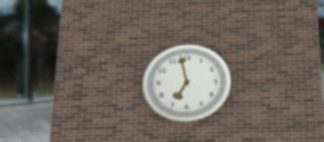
6:58
